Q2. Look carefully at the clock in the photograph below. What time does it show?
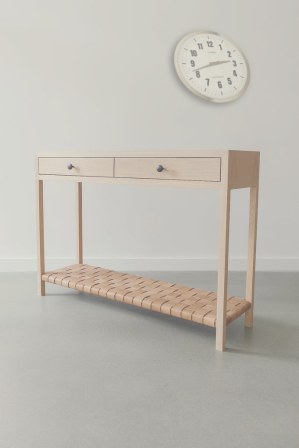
2:42
